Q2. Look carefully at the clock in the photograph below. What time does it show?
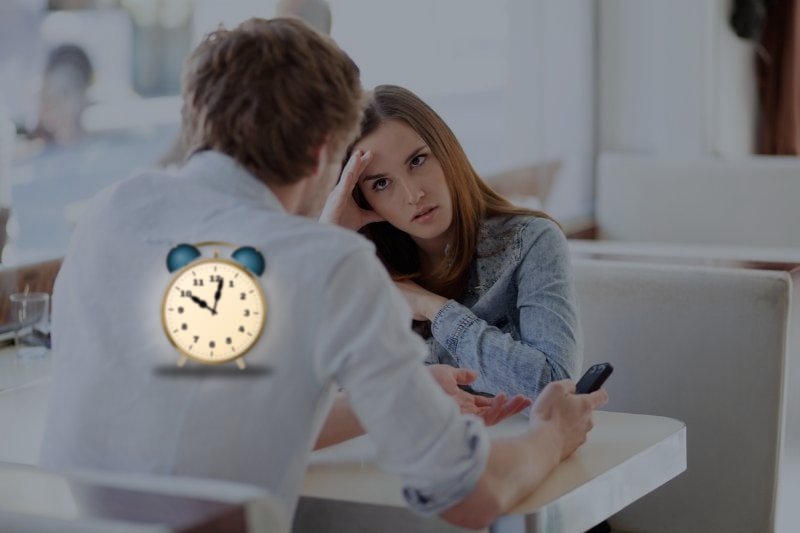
10:02
